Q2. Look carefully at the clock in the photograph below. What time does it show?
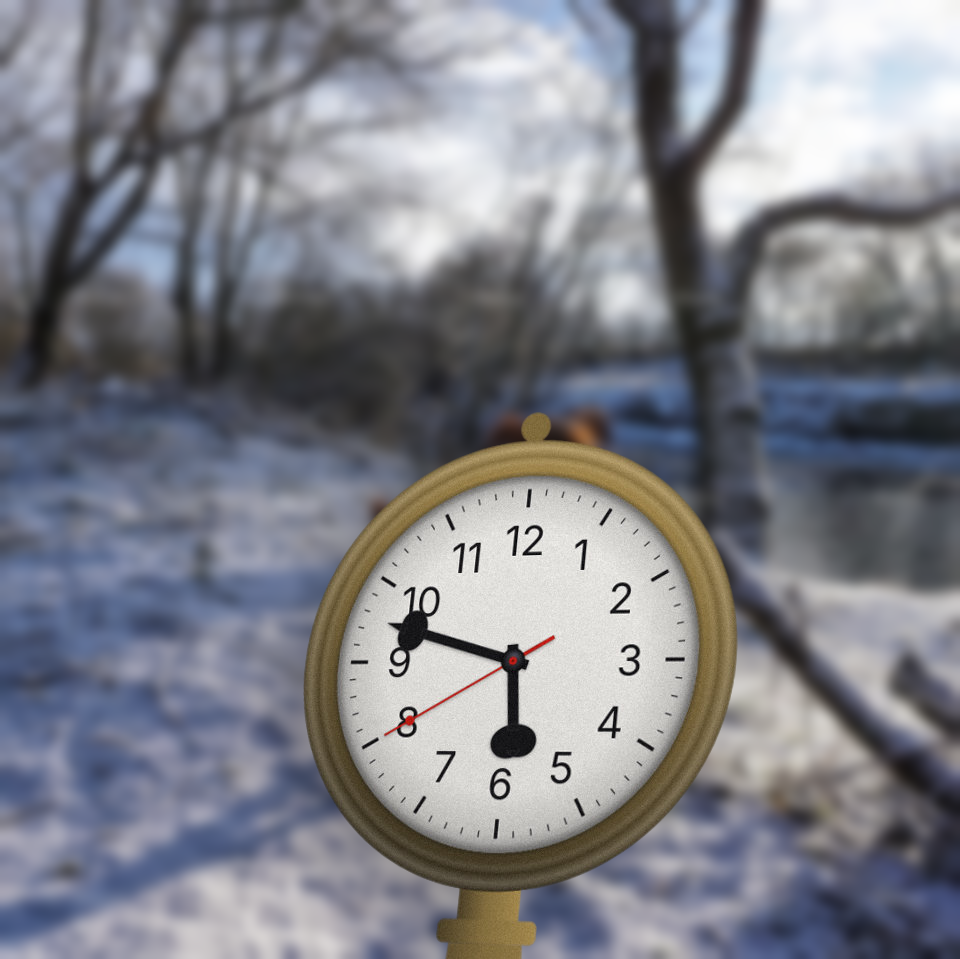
5:47:40
